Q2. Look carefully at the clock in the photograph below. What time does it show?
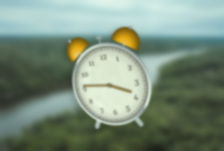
3:46
